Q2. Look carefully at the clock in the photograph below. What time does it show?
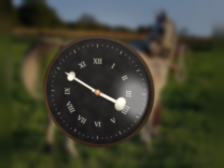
3:50
